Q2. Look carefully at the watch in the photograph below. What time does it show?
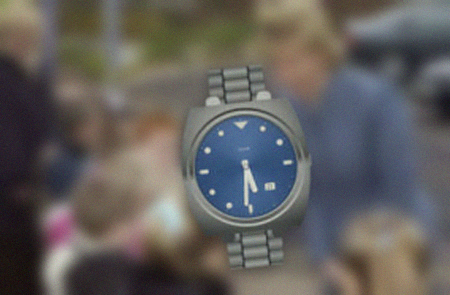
5:31
